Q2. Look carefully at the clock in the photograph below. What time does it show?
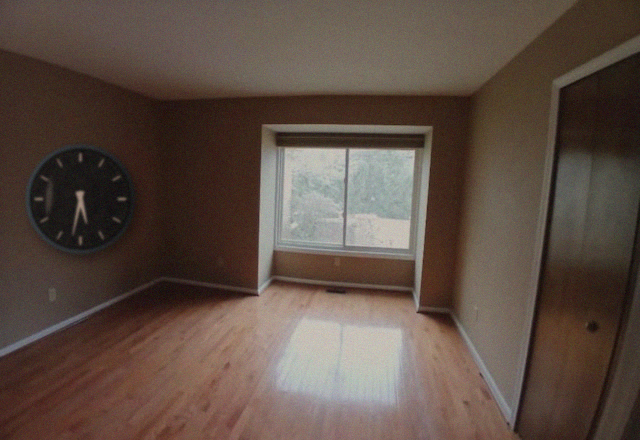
5:32
